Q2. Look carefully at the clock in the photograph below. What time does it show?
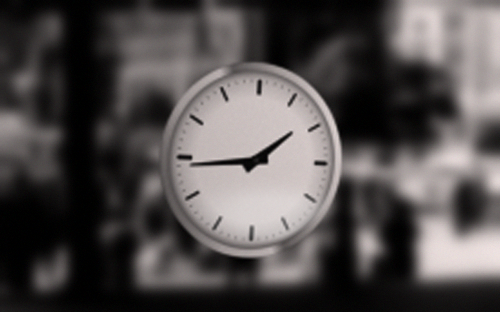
1:44
